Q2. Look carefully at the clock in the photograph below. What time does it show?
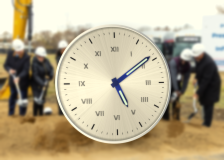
5:09
